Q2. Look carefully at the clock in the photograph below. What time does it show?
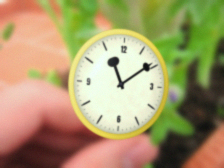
11:09
